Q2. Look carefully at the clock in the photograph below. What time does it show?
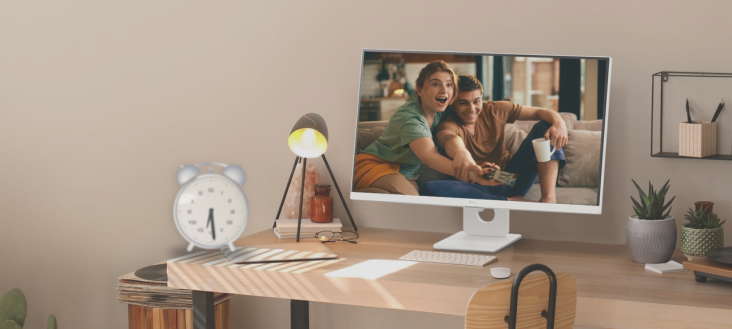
6:29
